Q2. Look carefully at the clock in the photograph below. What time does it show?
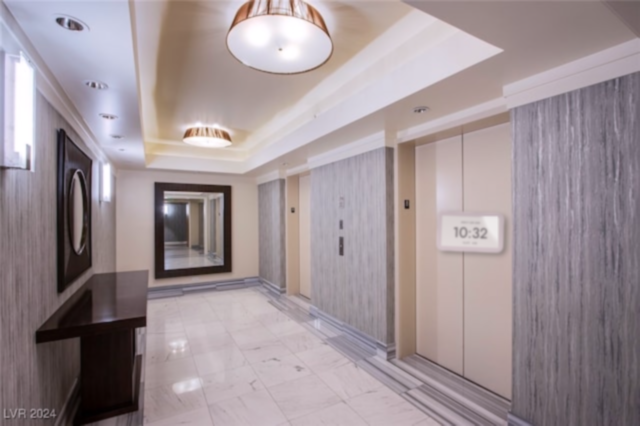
10:32
